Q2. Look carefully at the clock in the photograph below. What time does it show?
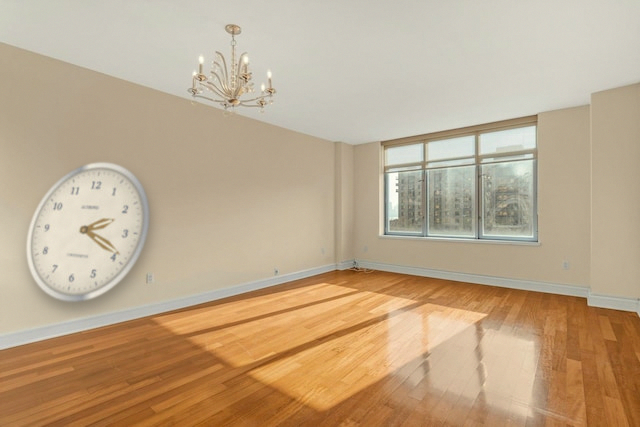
2:19
